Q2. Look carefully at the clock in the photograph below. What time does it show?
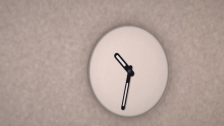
10:32
